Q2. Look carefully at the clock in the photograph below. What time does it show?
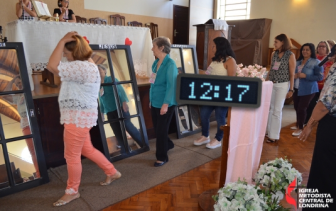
12:17
